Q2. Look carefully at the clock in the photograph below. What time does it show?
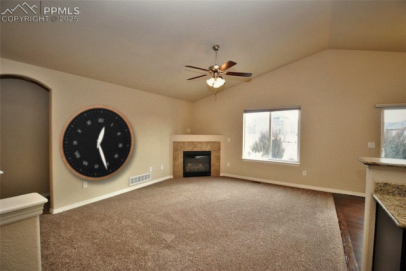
12:26
